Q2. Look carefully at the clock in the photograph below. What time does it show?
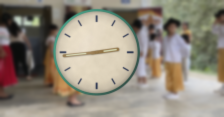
2:44
